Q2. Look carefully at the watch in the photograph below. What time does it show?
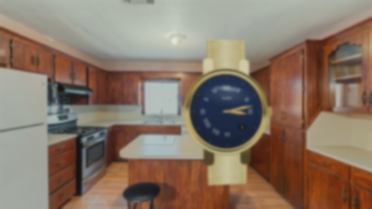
3:13
